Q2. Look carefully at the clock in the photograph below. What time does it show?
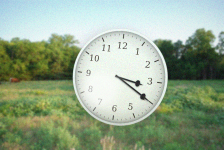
3:20
